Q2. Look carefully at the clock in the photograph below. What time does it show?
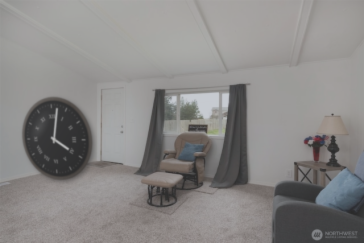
4:02
